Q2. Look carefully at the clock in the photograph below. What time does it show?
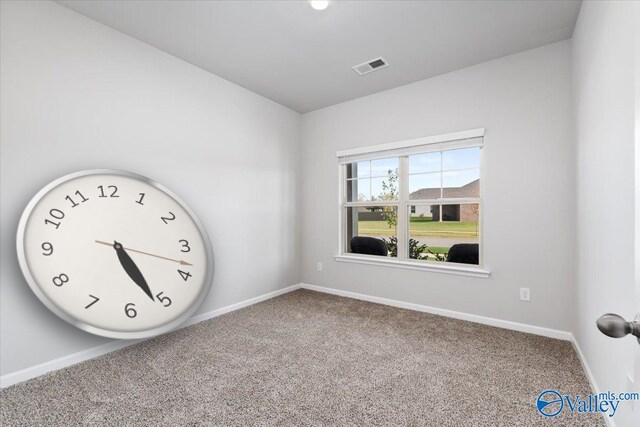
5:26:18
